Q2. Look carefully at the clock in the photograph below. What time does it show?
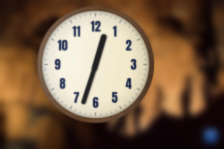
12:33
